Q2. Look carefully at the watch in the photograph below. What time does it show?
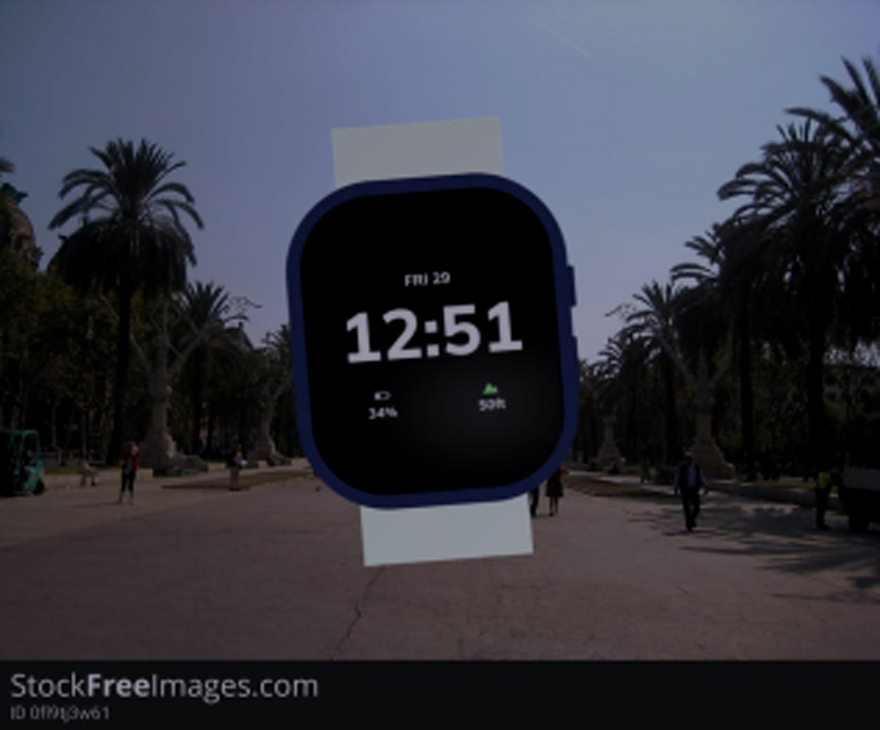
12:51
